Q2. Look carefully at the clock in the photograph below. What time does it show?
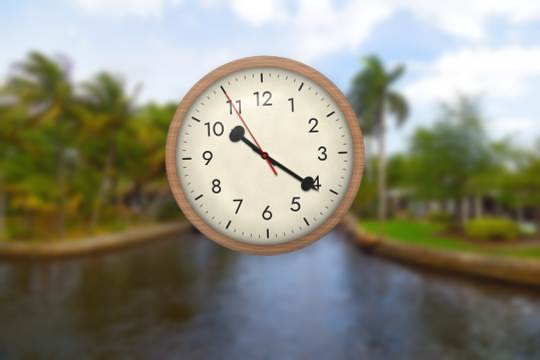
10:20:55
